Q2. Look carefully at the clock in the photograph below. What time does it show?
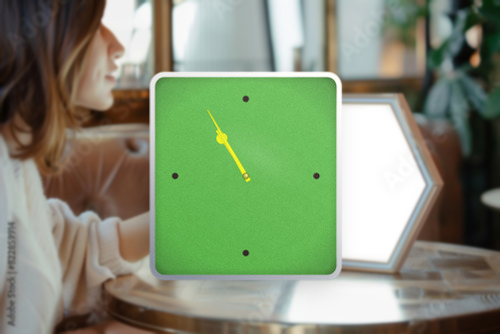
10:55
